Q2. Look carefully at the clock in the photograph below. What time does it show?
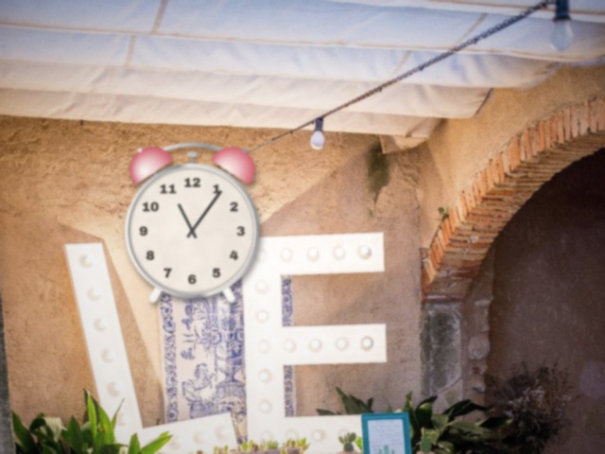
11:06
